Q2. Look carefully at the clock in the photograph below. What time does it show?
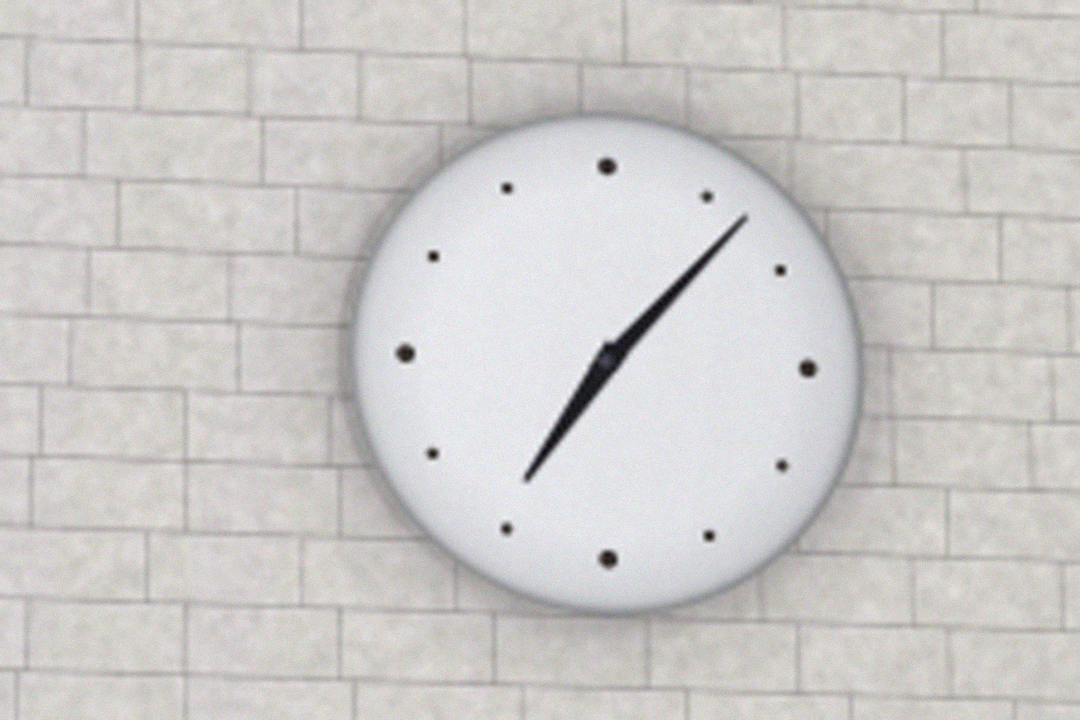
7:07
